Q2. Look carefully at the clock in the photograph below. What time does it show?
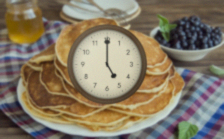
5:00
